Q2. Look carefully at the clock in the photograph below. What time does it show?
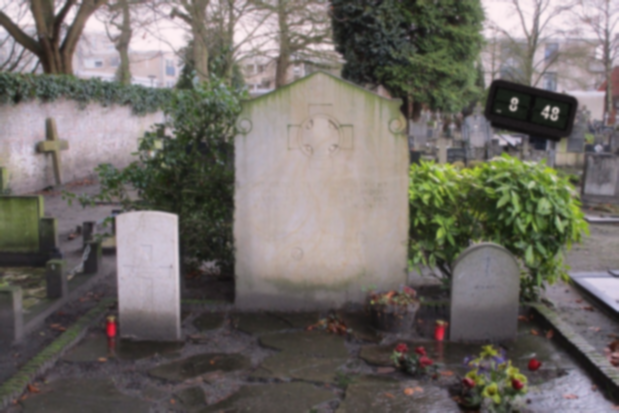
8:48
